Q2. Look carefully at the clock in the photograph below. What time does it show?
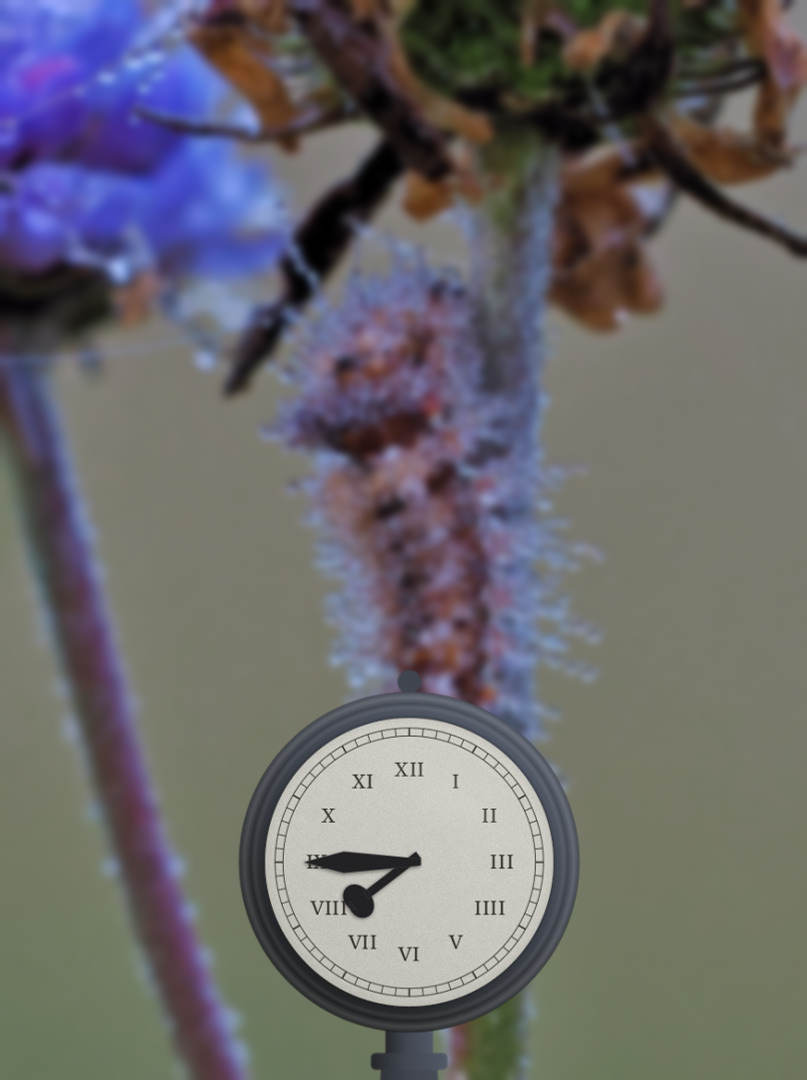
7:45
